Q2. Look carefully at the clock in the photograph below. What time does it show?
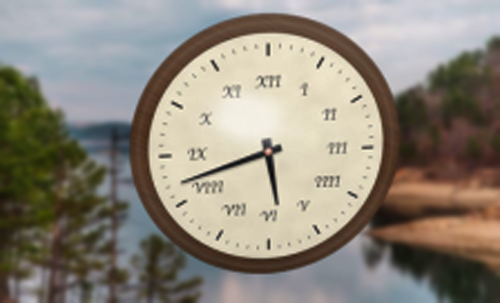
5:42
